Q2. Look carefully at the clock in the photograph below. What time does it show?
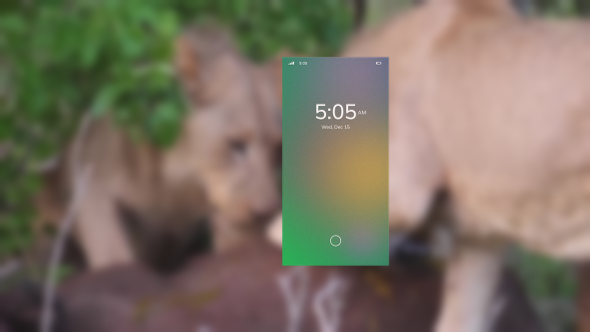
5:05
